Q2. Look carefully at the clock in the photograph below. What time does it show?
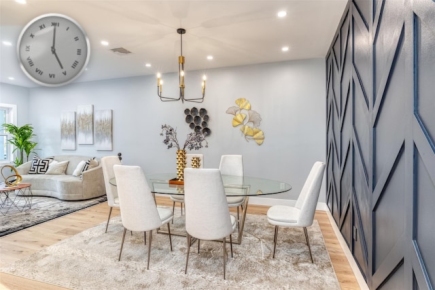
5:00
